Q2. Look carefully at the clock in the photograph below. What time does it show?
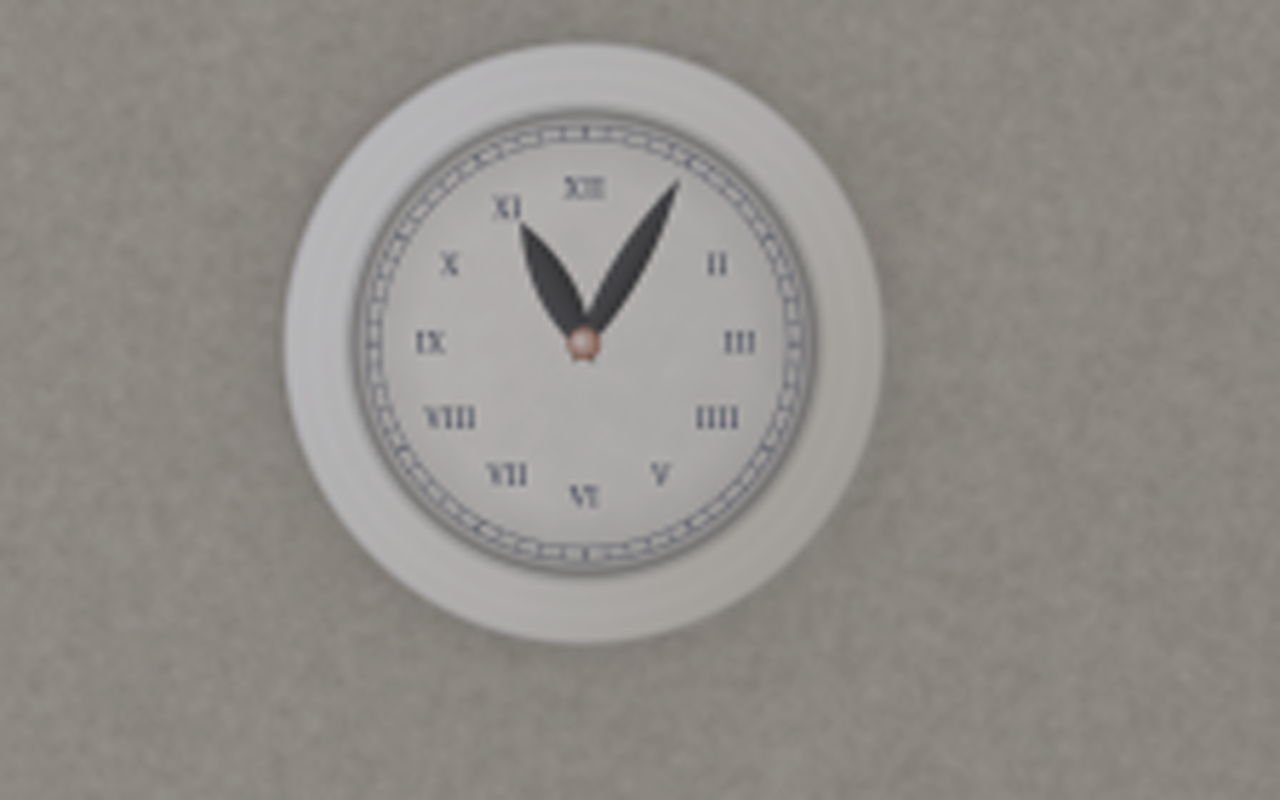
11:05
